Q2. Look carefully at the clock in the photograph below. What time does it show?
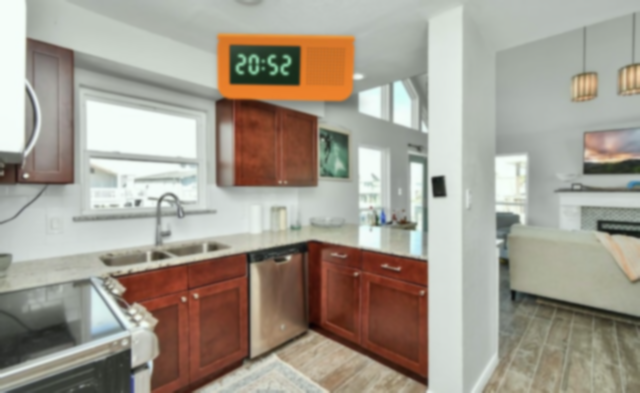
20:52
